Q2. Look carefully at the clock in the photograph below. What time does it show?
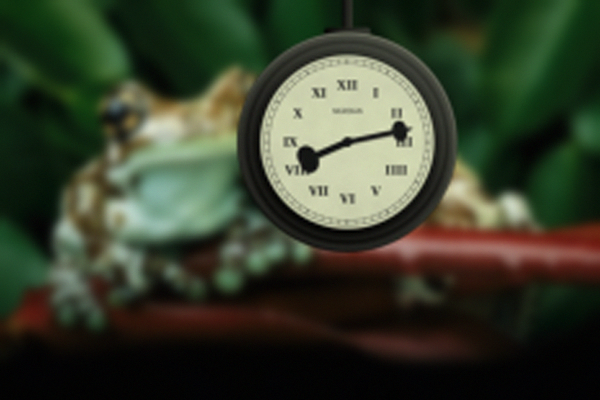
8:13
